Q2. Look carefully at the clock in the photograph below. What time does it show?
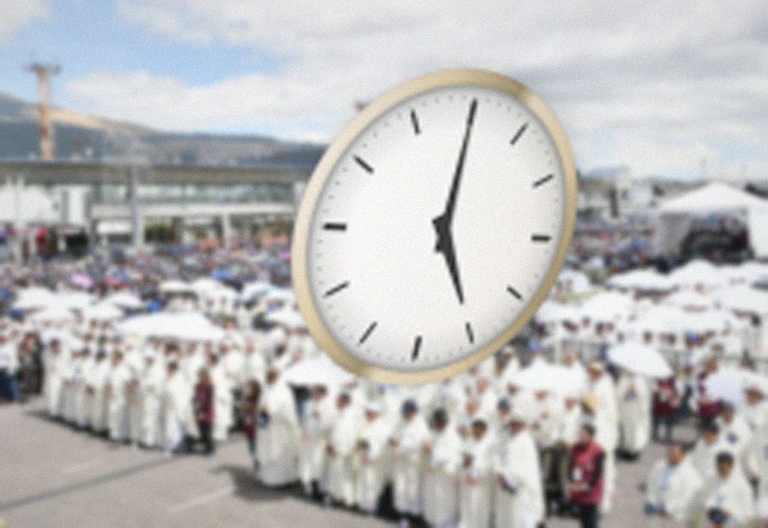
5:00
